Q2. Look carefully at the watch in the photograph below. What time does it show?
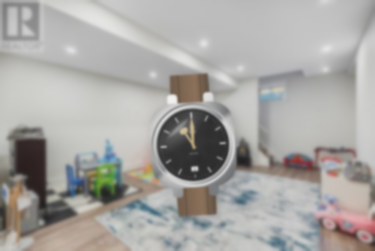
11:00
